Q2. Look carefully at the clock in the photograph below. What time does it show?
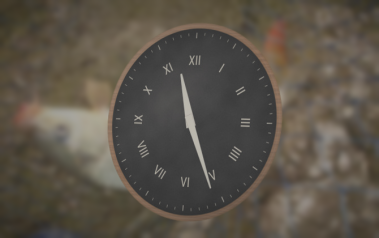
11:26
